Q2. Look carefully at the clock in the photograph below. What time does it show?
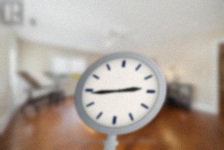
2:44
